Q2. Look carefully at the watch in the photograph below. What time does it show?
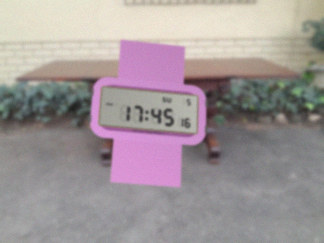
17:45
